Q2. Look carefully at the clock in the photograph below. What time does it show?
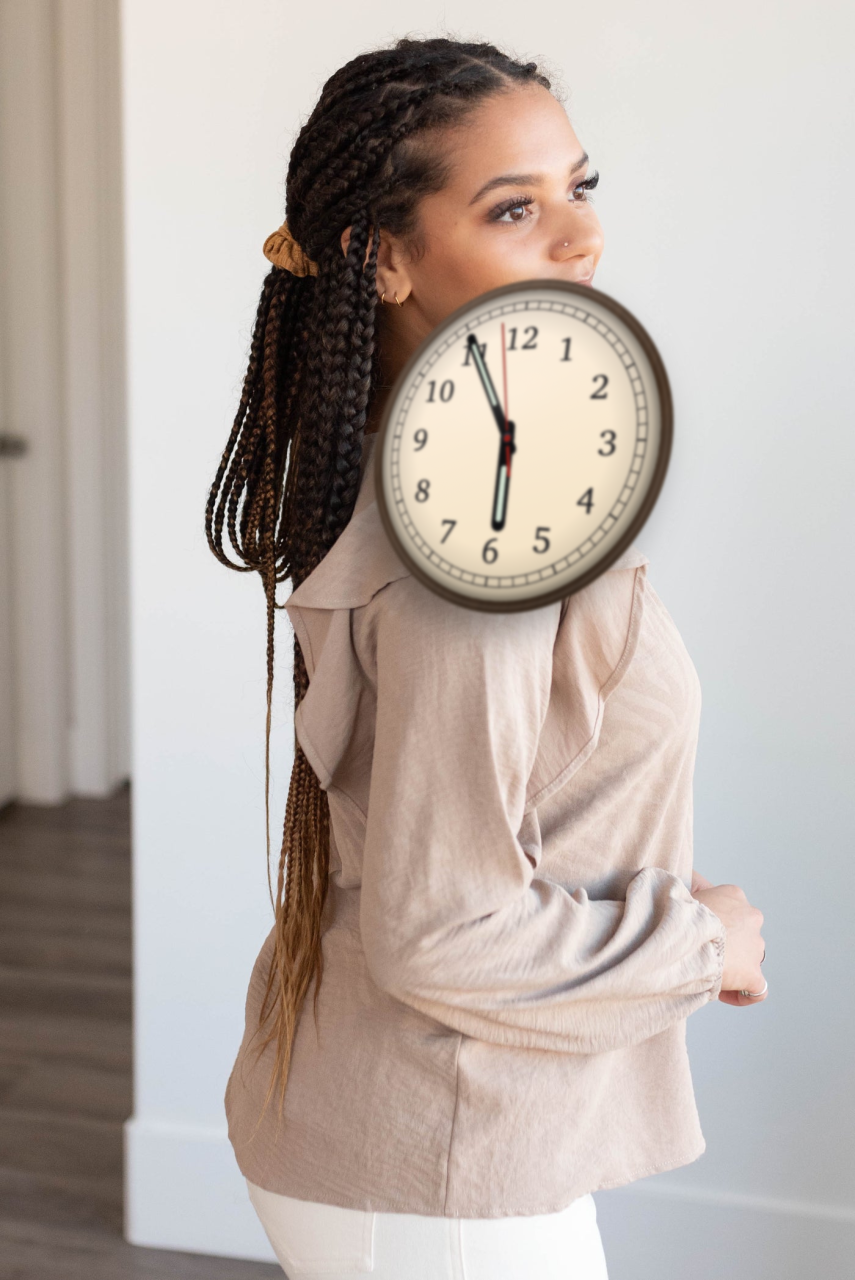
5:54:58
